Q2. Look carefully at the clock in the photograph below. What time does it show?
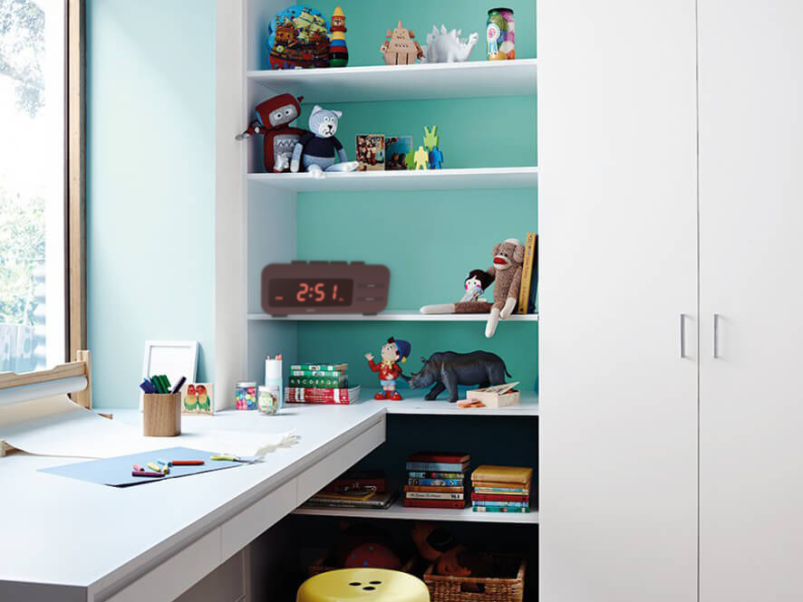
2:51
